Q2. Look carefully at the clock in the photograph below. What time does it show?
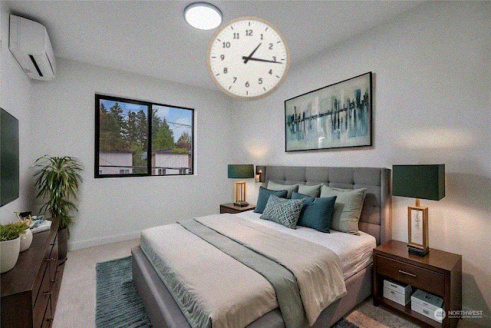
1:16
